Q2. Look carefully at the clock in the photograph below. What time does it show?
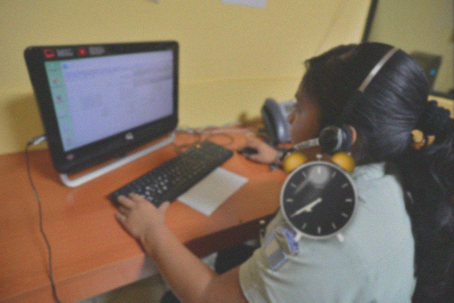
7:40
